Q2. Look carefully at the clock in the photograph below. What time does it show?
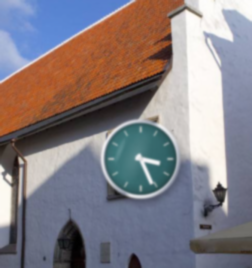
3:26
